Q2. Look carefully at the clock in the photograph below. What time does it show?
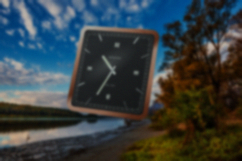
10:34
